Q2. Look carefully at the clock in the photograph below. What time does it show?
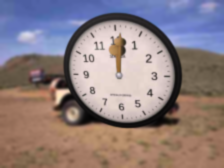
12:01
